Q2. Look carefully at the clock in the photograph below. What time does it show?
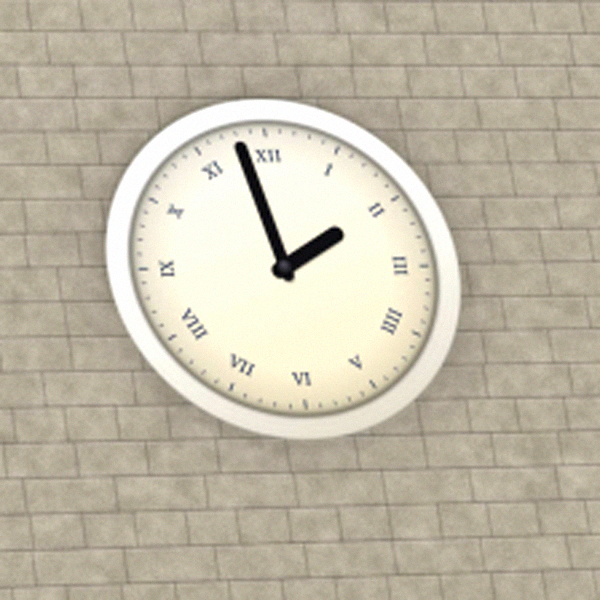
1:58
